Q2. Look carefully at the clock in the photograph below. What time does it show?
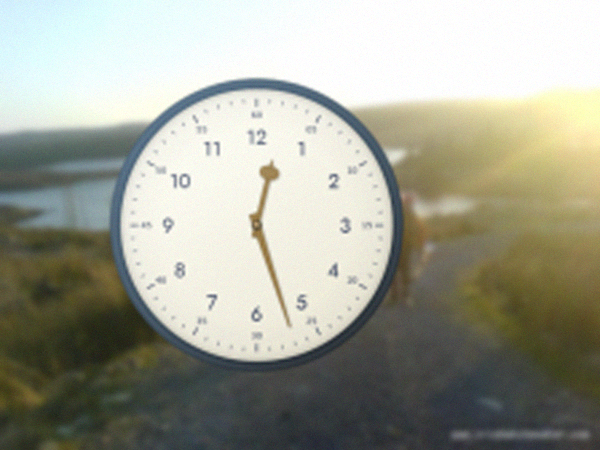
12:27
